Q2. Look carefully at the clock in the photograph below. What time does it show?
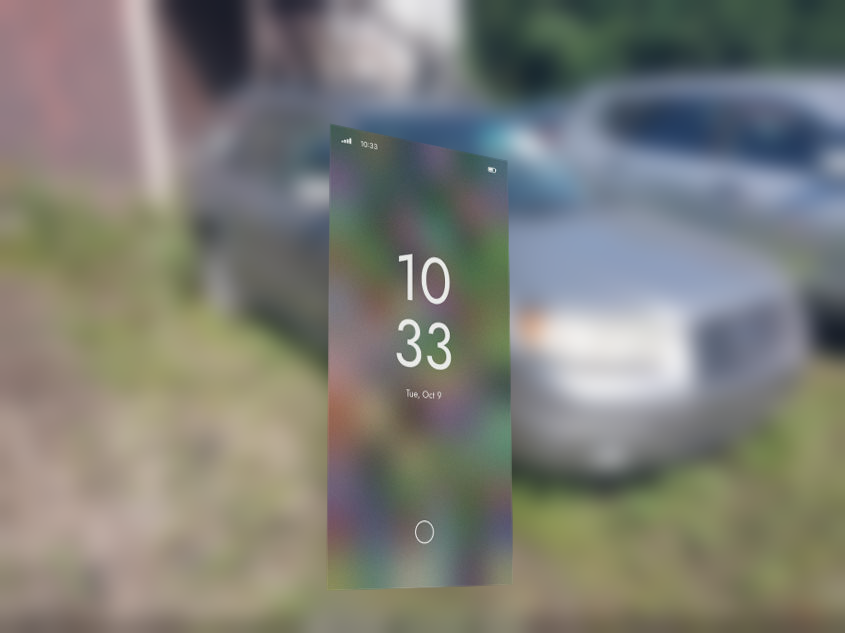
10:33
